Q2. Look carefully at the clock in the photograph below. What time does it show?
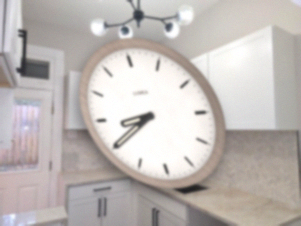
8:40
